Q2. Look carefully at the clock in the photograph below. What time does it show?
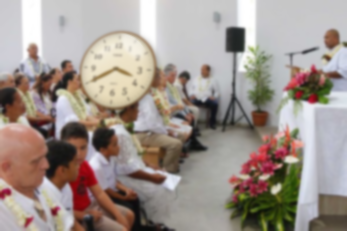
3:40
